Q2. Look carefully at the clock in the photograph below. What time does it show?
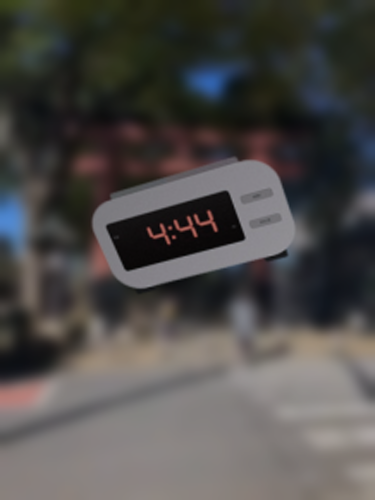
4:44
